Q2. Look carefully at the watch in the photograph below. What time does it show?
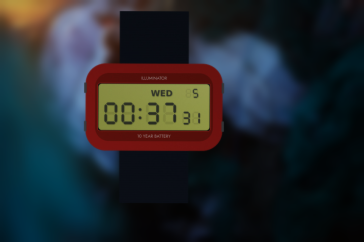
0:37:31
